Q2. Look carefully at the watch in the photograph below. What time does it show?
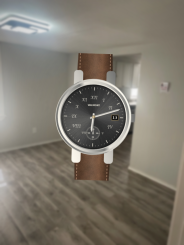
6:12
